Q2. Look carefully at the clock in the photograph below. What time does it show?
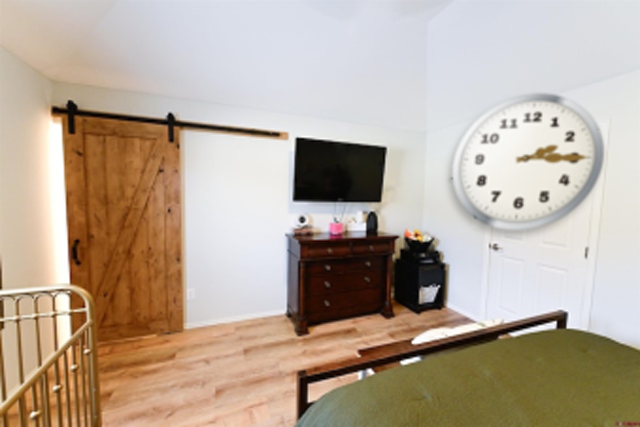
2:15
